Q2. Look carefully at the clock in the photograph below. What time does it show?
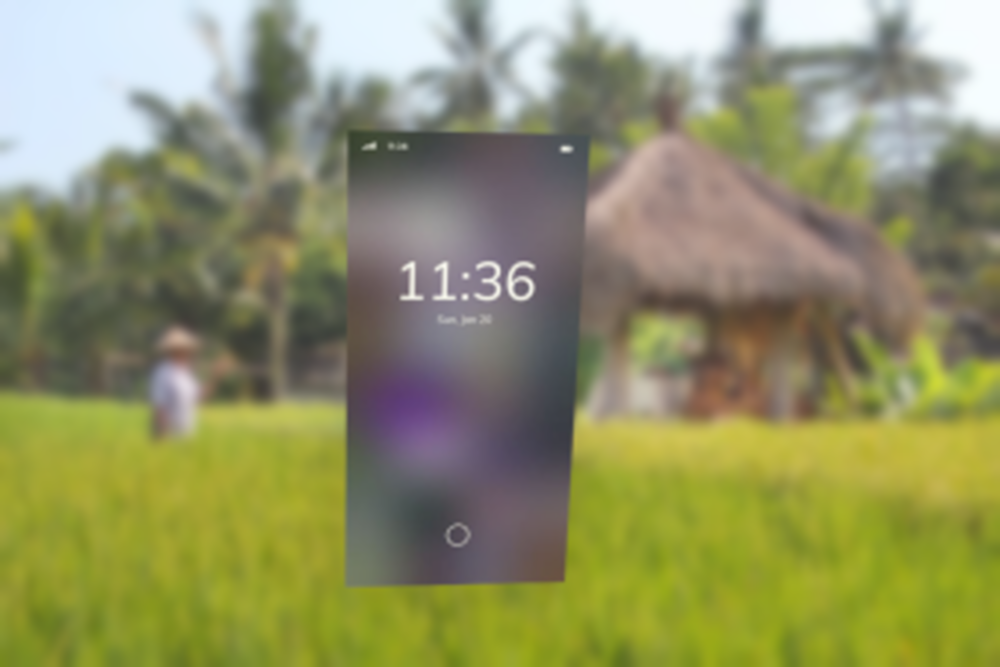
11:36
